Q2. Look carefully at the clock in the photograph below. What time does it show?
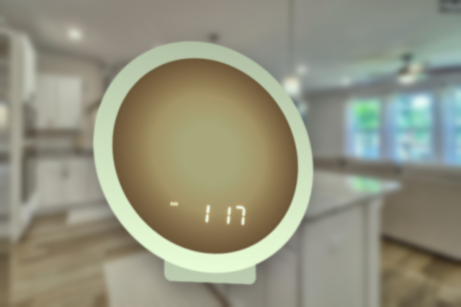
1:17
